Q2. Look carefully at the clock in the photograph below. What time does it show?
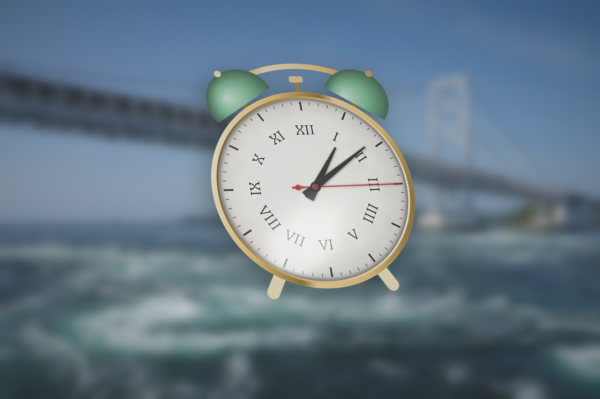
1:09:15
